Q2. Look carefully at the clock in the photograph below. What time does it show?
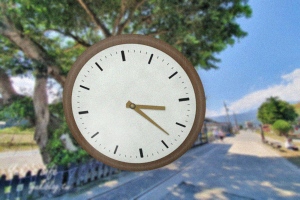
3:23
